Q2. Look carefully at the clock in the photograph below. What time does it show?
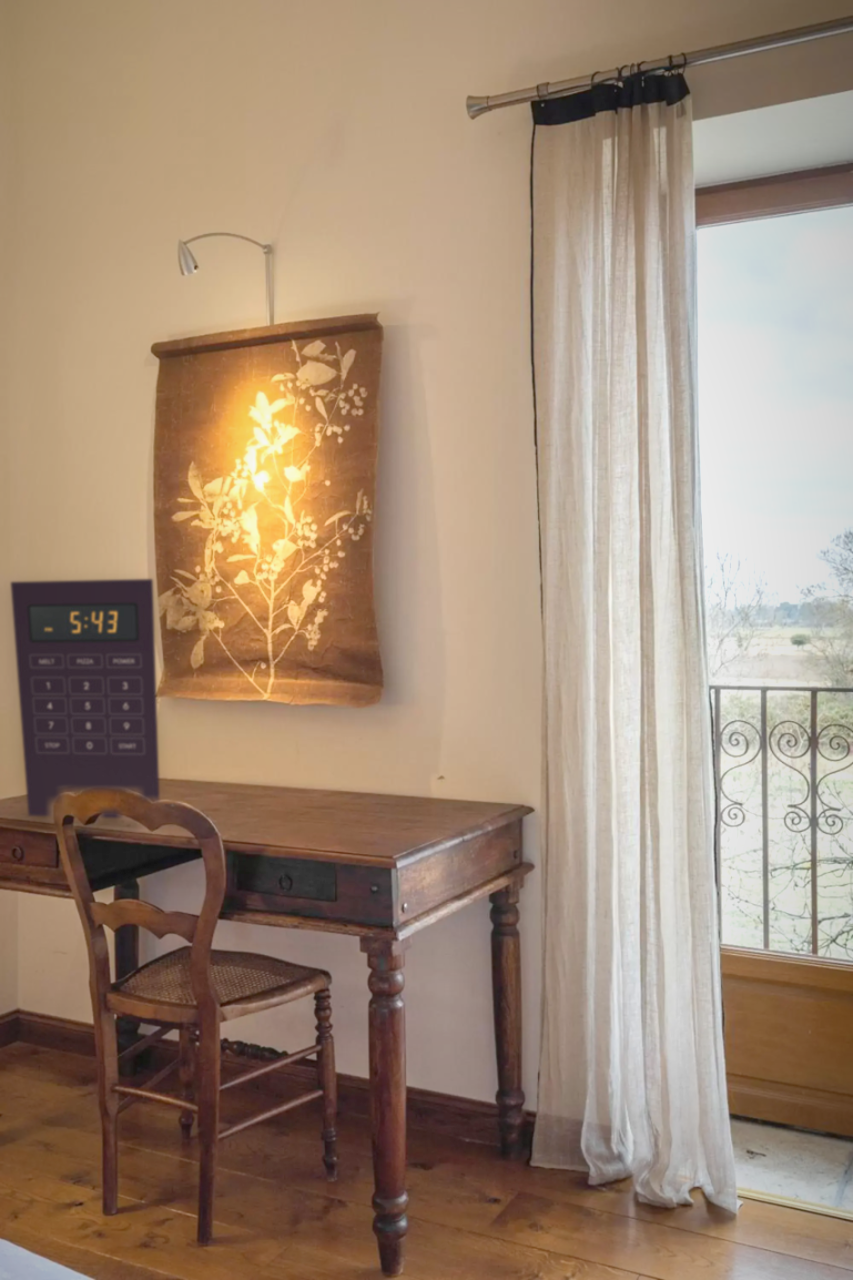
5:43
